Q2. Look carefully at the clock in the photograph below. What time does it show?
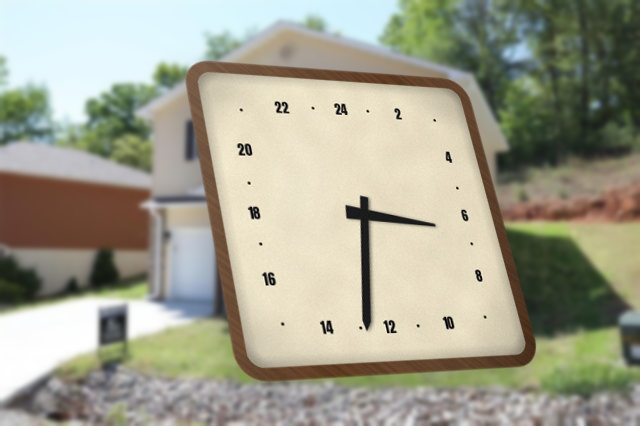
6:32
